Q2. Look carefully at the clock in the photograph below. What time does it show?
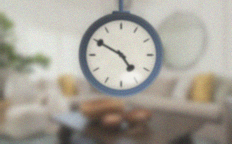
4:50
